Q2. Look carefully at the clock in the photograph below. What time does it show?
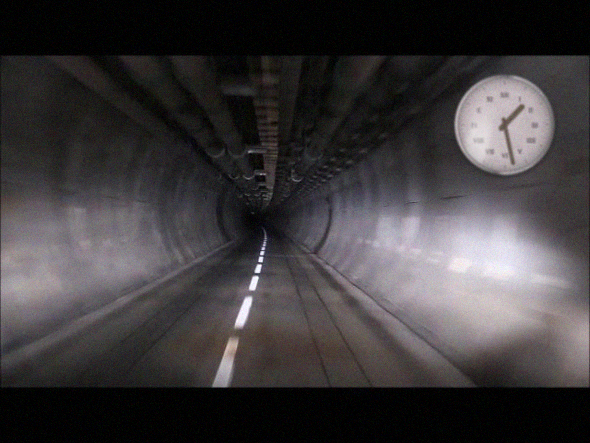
1:28
